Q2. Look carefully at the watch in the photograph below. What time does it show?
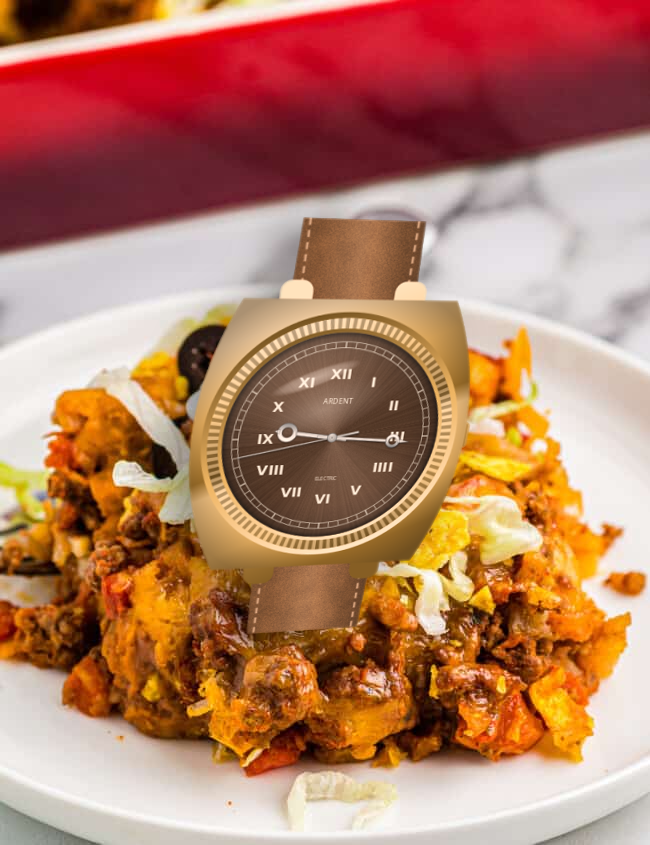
9:15:43
